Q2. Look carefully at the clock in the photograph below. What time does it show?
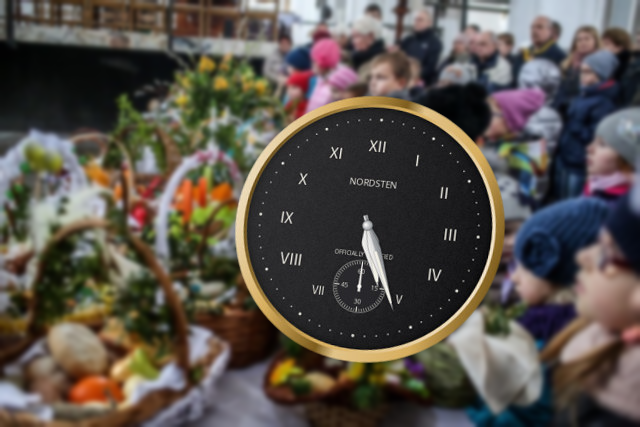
5:26
